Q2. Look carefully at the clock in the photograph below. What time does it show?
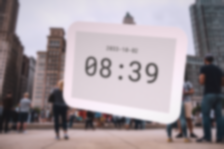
8:39
